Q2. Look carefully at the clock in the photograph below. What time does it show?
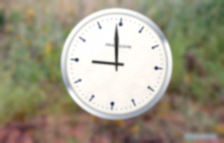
8:59
